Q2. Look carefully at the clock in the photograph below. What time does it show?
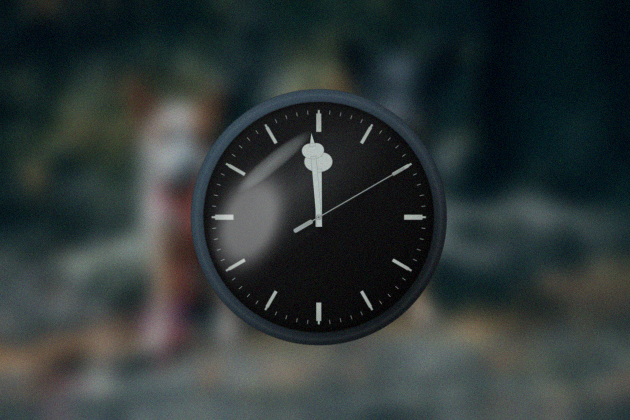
11:59:10
